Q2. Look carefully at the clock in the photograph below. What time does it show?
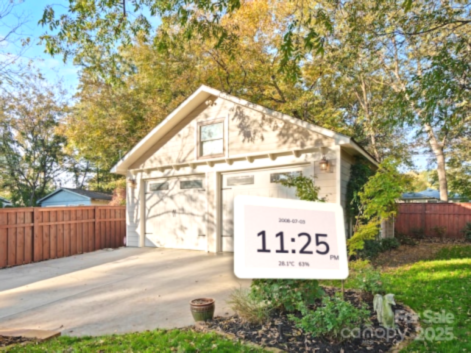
11:25
